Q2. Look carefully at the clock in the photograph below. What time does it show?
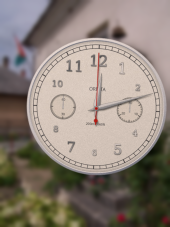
12:12
